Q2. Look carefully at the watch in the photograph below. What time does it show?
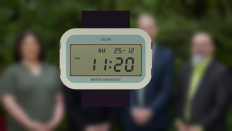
11:20
